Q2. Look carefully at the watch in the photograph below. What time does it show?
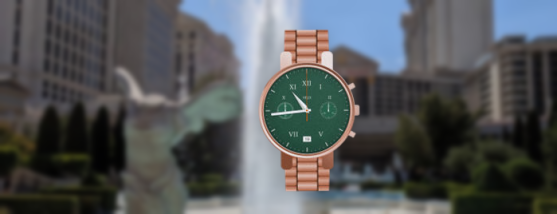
10:44
